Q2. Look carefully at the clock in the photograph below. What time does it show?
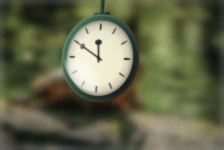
11:50
